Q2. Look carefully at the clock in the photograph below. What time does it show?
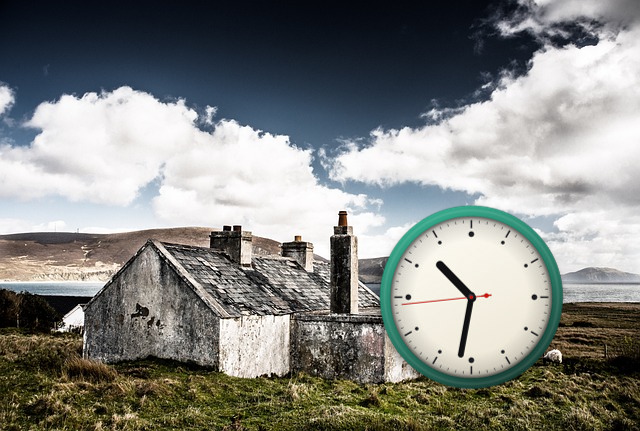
10:31:44
